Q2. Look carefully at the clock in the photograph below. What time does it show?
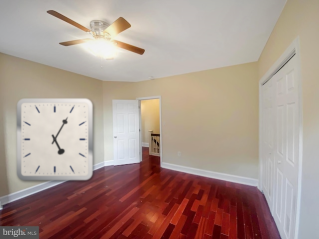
5:05
